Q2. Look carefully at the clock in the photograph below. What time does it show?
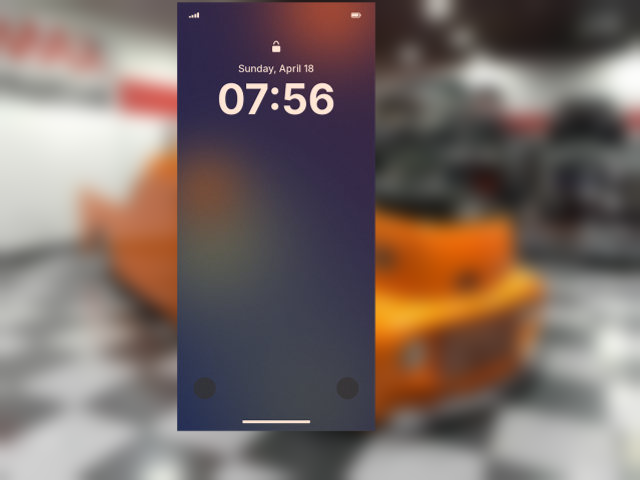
7:56
